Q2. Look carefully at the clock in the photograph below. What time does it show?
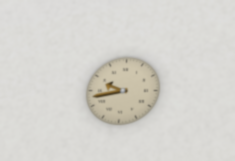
9:43
